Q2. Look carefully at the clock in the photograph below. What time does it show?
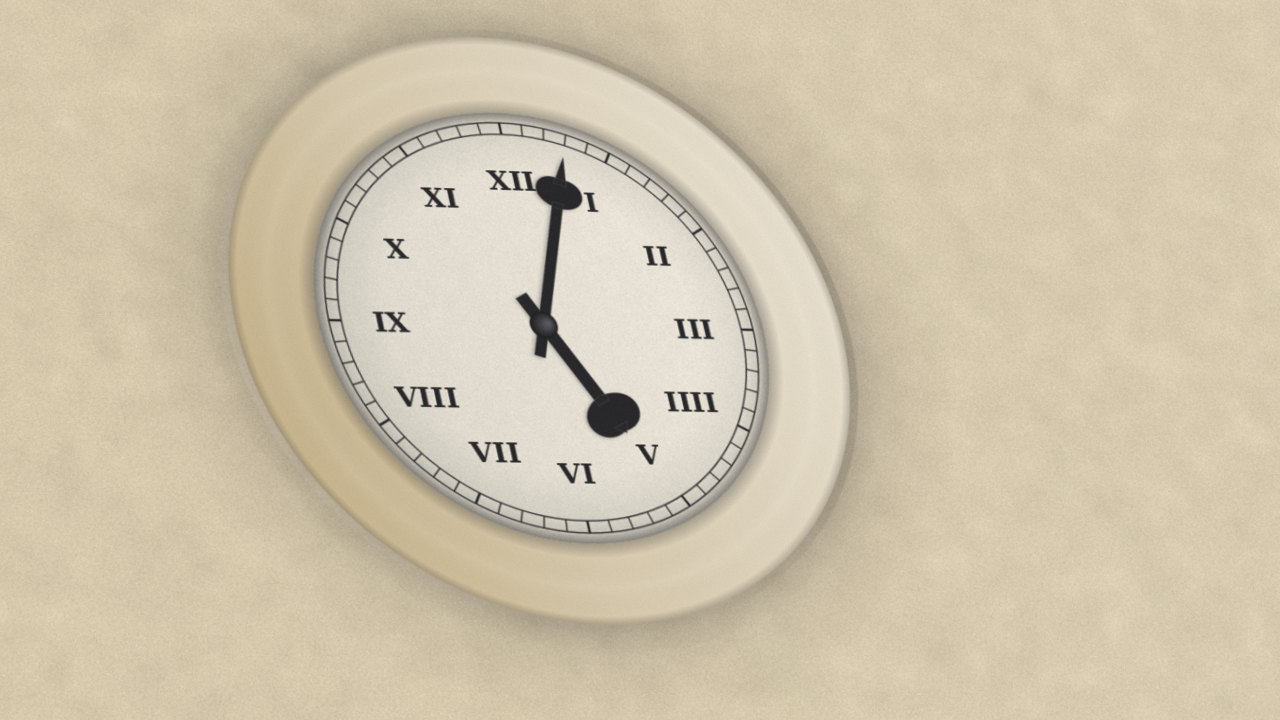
5:03
